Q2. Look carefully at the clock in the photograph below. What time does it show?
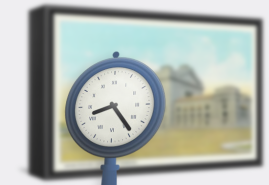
8:24
